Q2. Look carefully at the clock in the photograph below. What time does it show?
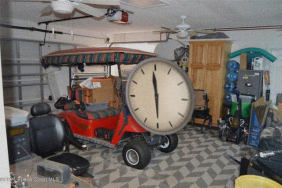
5:59
